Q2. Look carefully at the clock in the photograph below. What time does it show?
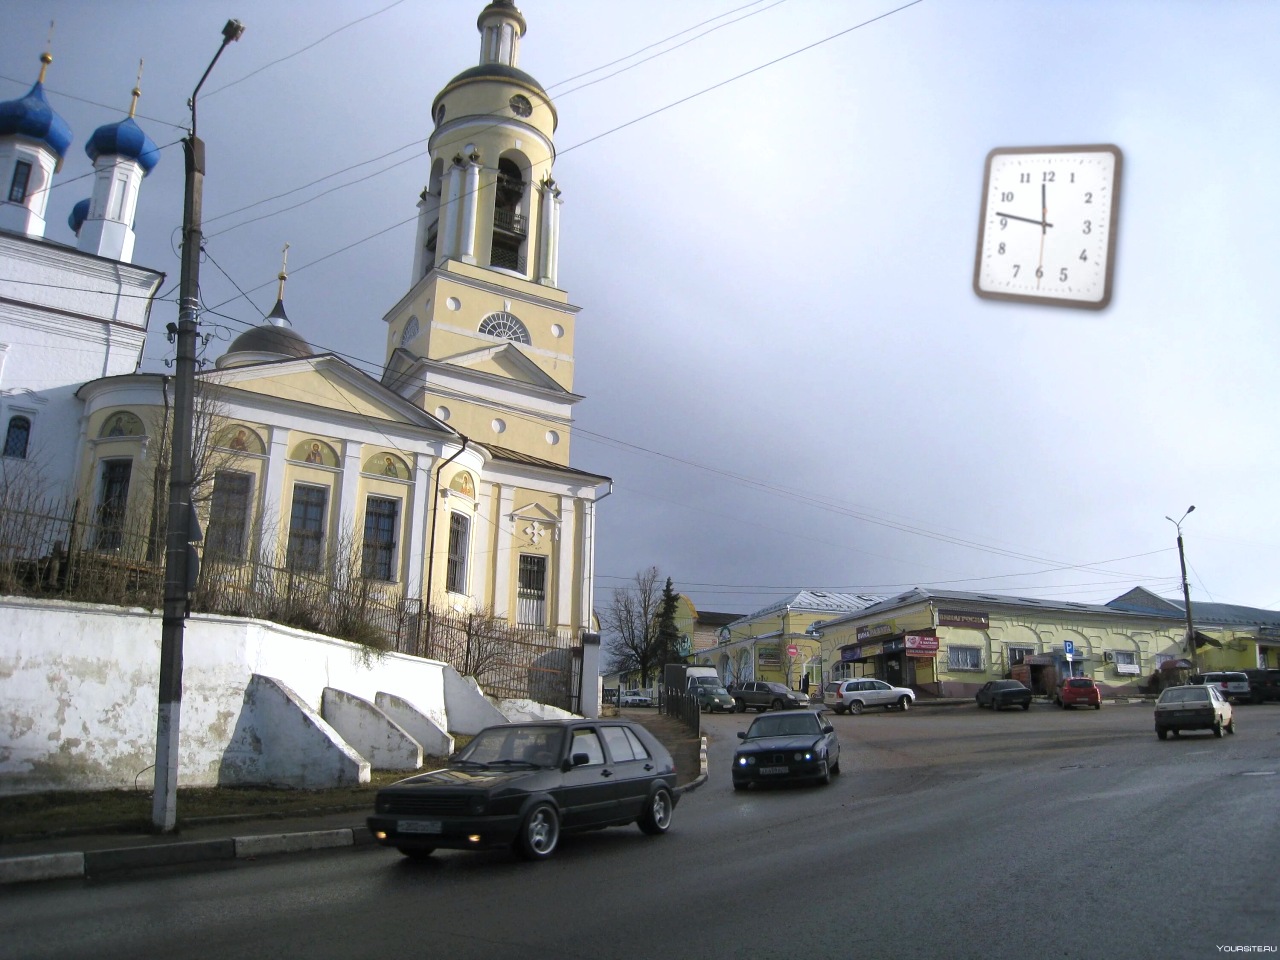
11:46:30
